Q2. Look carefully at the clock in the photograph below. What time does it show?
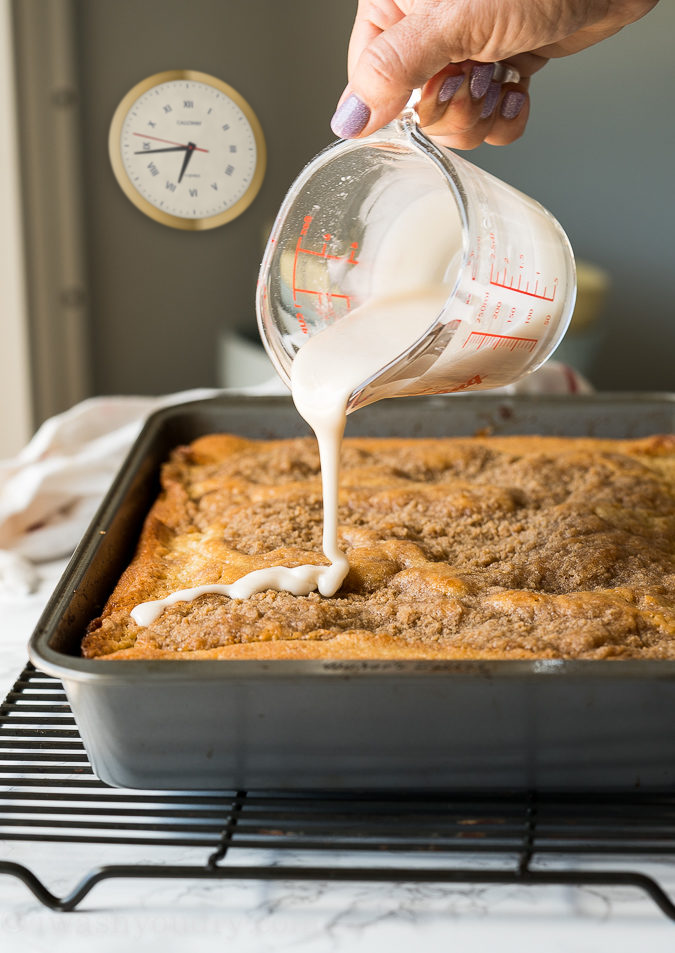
6:43:47
